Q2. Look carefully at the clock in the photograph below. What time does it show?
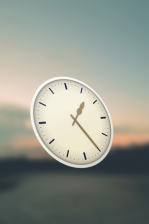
1:25
